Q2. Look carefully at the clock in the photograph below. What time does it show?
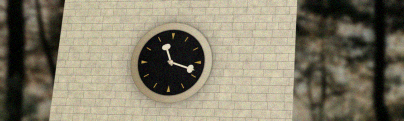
11:18
